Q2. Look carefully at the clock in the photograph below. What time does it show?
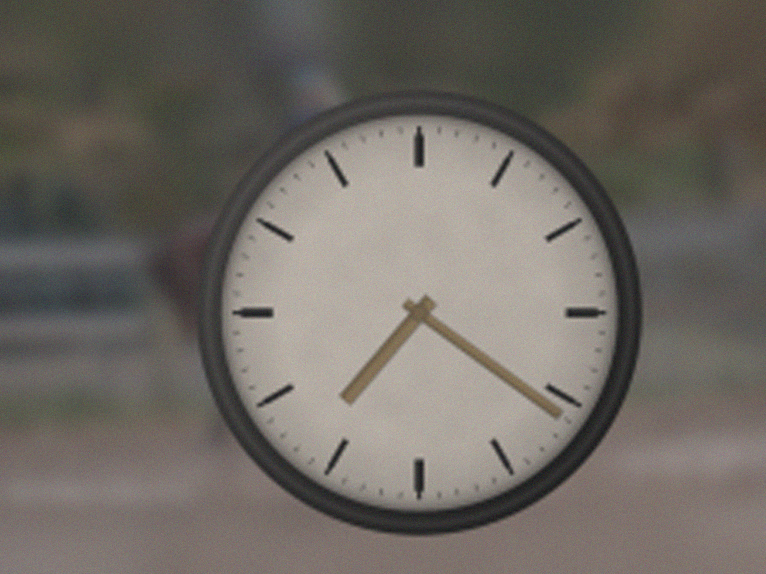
7:21
